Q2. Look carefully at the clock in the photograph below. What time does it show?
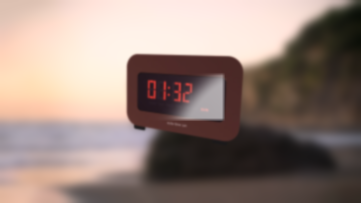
1:32
